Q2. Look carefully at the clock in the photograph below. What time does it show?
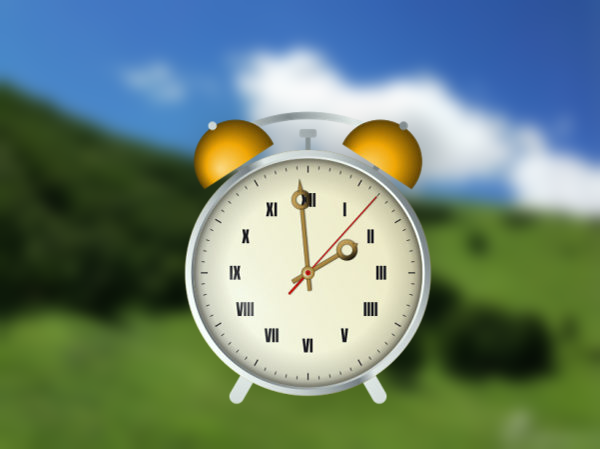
1:59:07
